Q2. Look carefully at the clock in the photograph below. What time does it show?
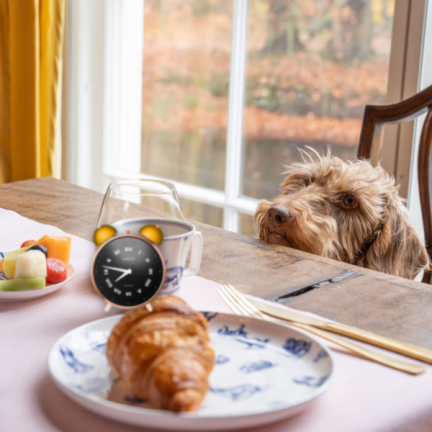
7:47
